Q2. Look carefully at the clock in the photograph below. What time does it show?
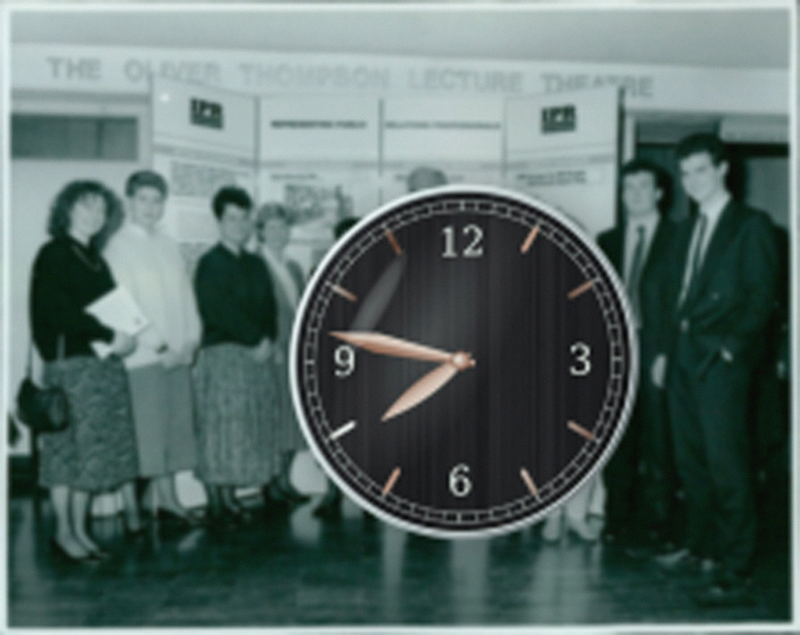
7:47
